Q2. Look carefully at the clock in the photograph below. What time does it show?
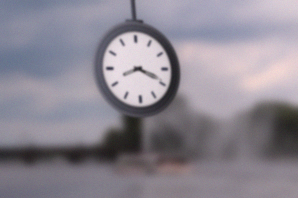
8:19
